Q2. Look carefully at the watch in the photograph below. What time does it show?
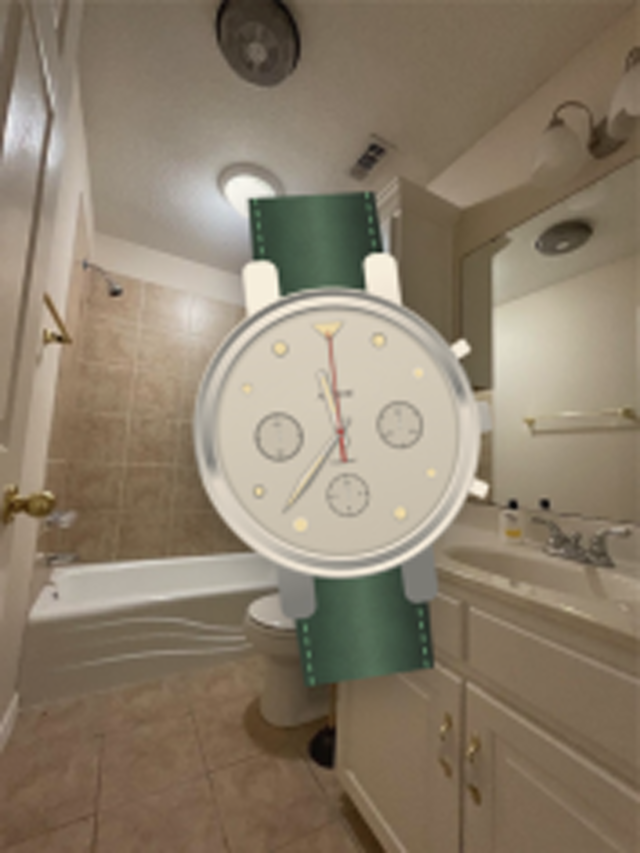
11:37
